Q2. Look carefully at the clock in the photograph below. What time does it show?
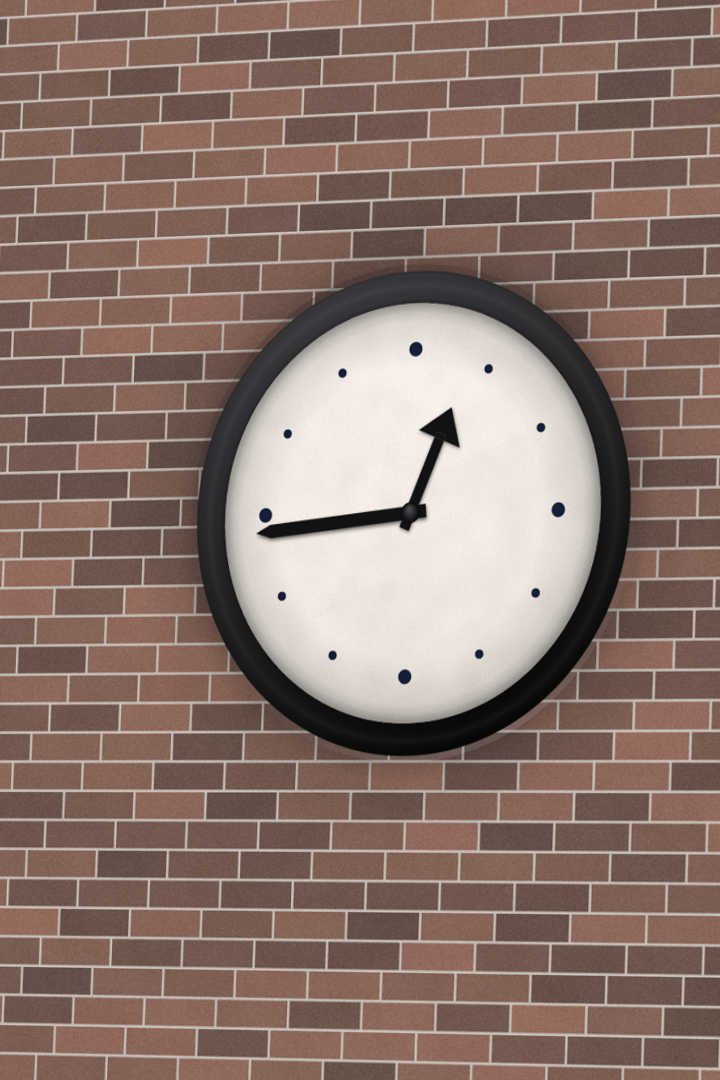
12:44
